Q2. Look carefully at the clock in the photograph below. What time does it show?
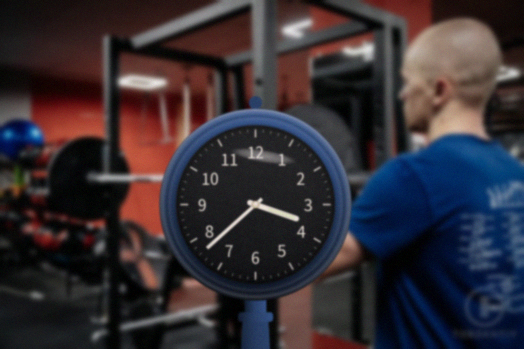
3:38
